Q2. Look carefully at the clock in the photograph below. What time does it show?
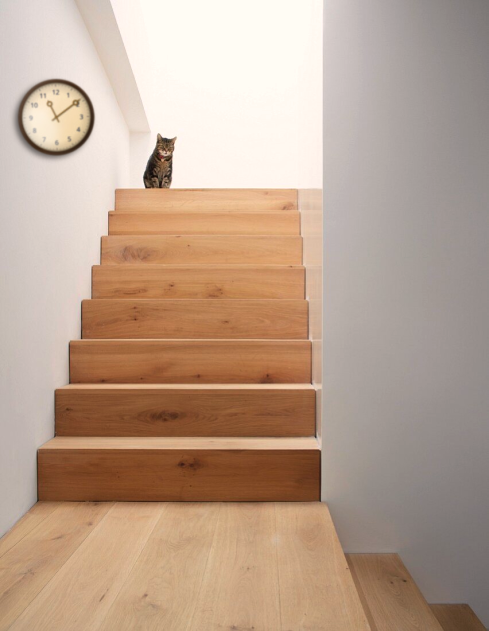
11:09
